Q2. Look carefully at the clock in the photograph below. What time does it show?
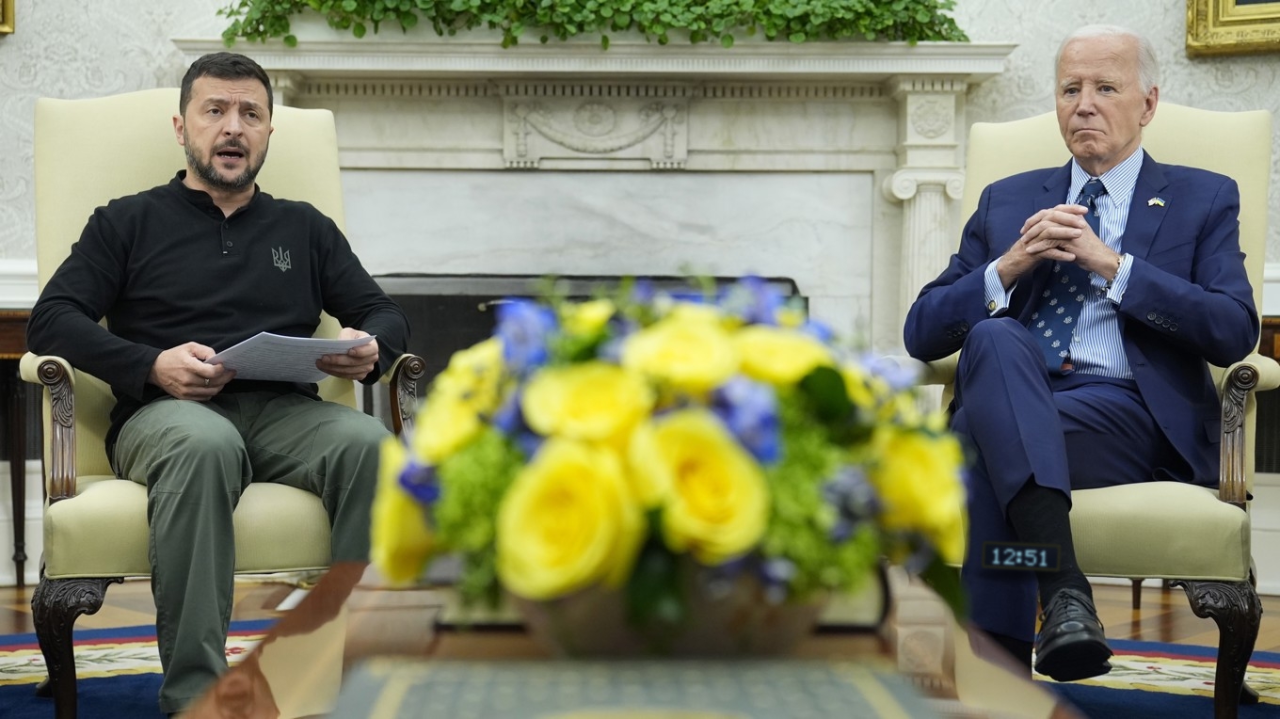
12:51
